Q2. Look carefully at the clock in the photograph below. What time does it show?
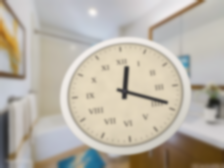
12:19
